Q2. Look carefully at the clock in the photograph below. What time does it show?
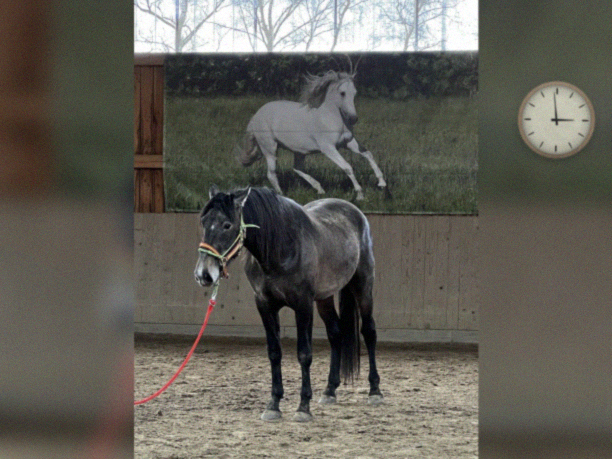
2:59
